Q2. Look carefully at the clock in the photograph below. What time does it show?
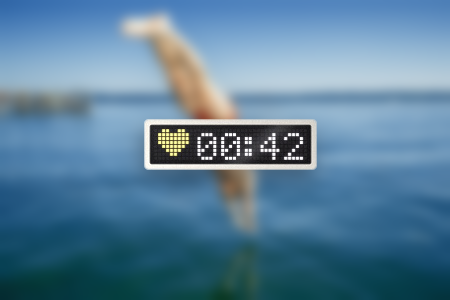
0:42
